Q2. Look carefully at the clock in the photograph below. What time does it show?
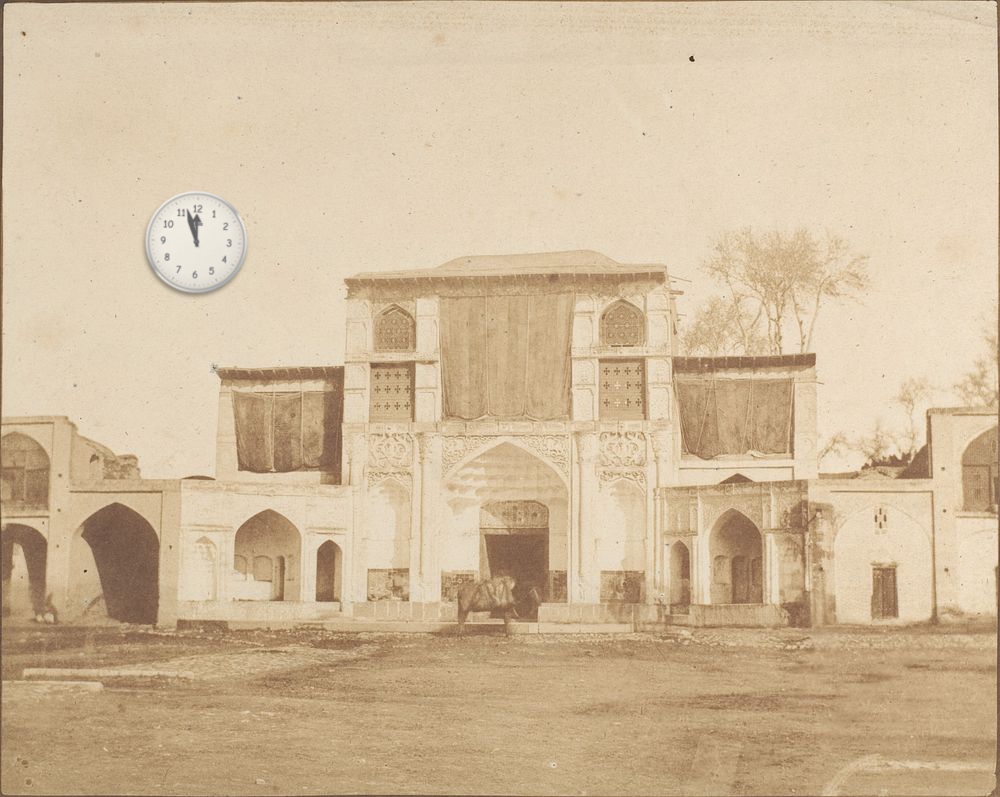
11:57
